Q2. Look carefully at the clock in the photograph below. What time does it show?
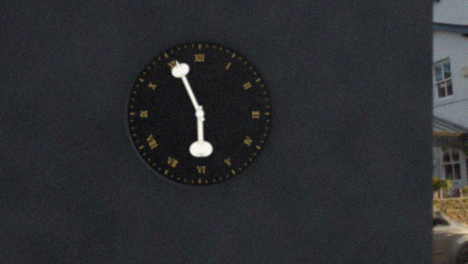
5:56
